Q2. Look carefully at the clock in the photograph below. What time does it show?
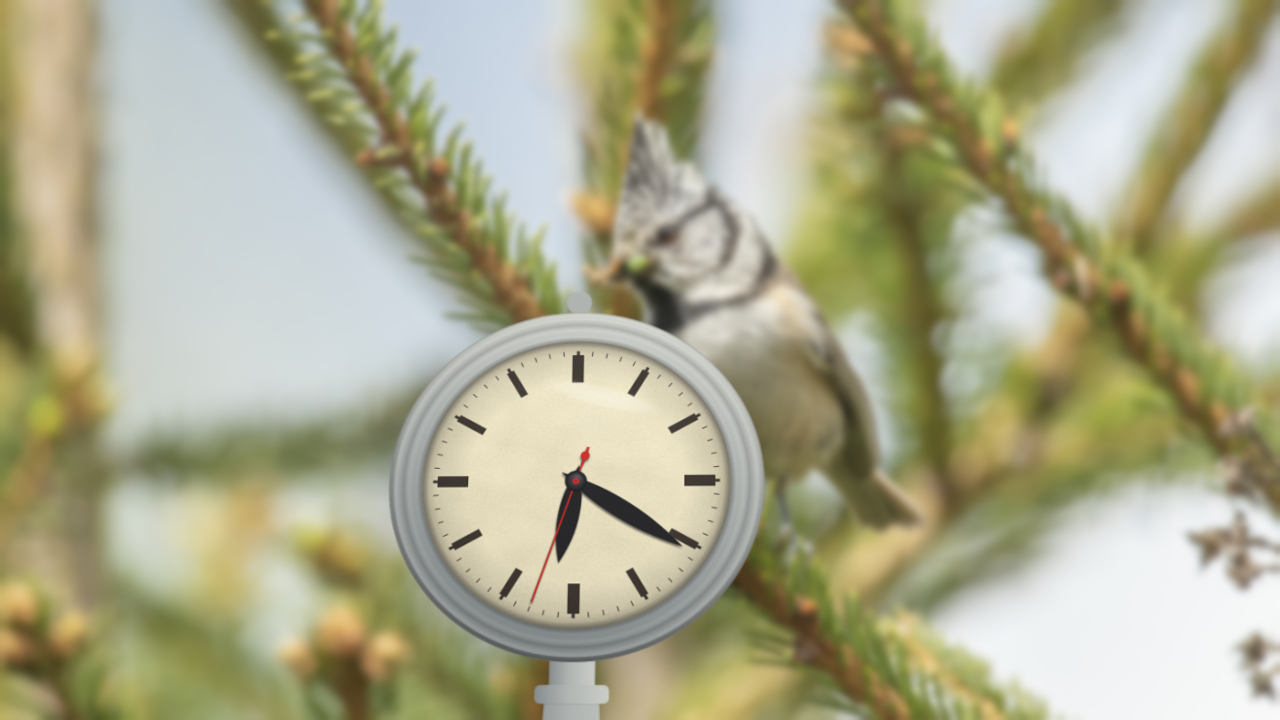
6:20:33
